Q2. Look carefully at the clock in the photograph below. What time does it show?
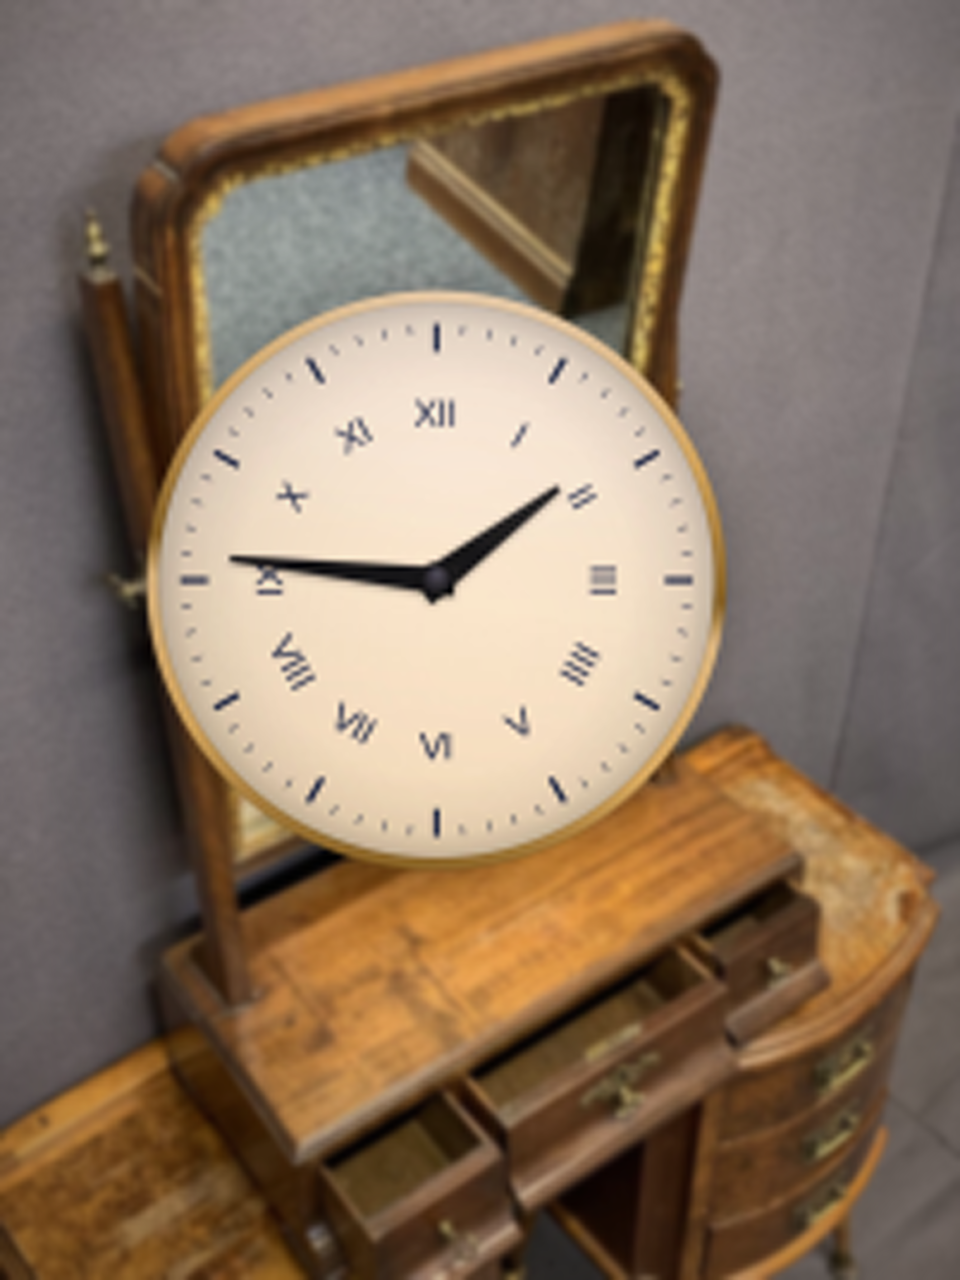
1:46
